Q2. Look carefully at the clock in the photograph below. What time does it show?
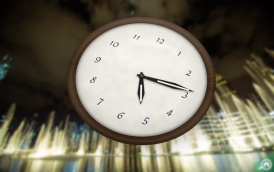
5:14
